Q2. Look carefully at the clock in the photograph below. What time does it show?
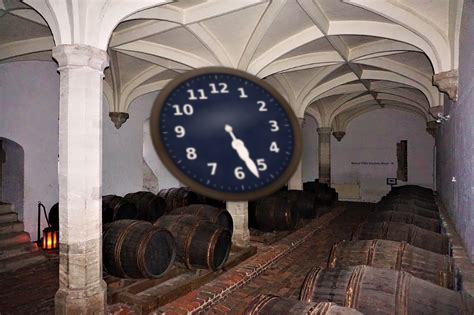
5:27
